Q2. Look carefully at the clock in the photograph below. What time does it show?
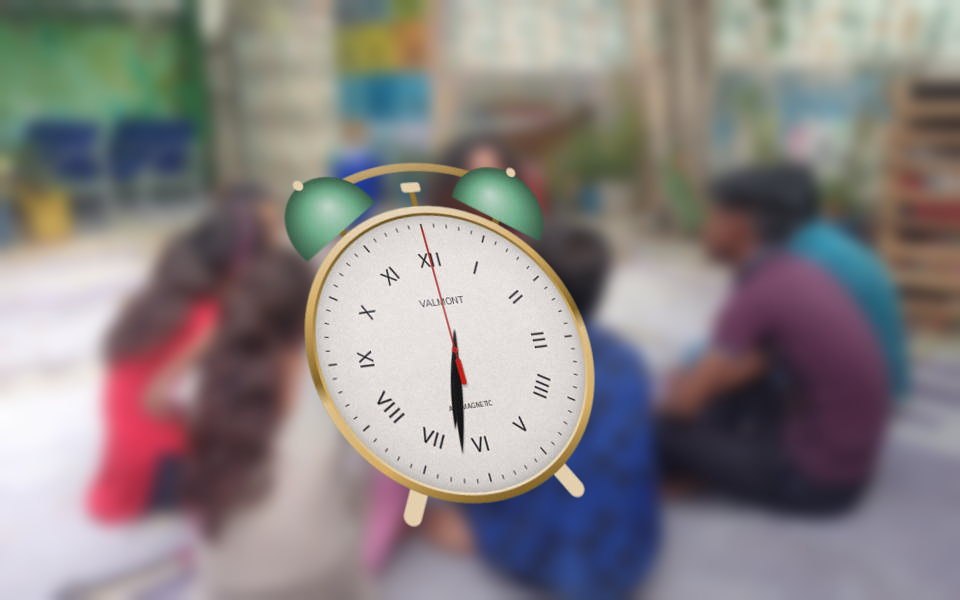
6:32:00
